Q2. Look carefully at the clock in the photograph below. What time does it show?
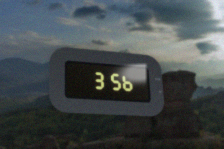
3:56
